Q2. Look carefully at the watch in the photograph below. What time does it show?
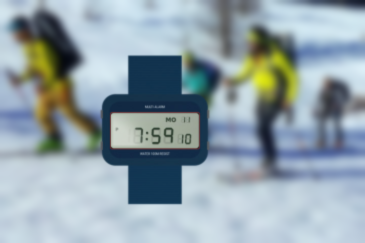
7:59:10
